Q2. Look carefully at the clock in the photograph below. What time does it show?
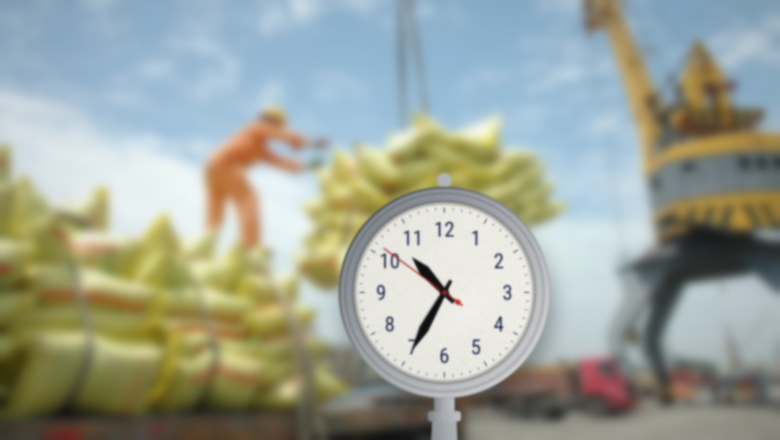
10:34:51
